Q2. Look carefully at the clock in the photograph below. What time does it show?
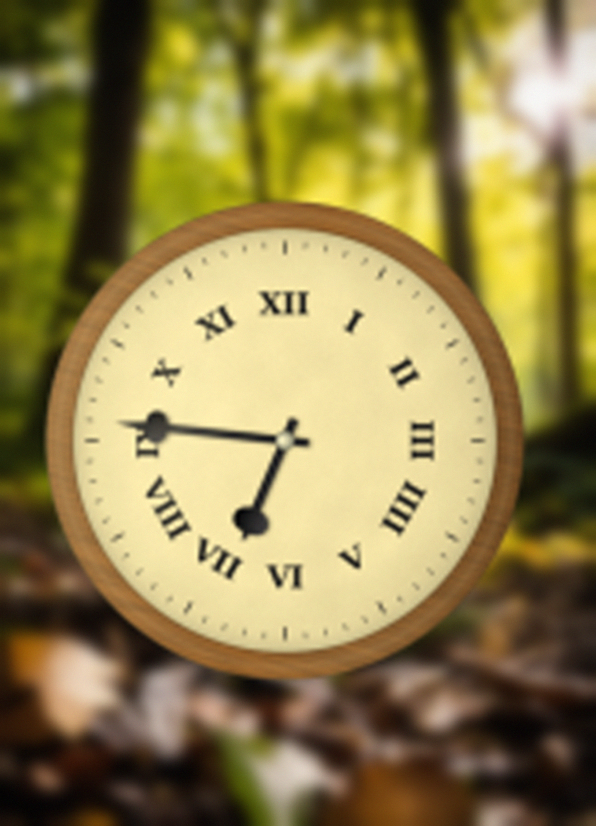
6:46
